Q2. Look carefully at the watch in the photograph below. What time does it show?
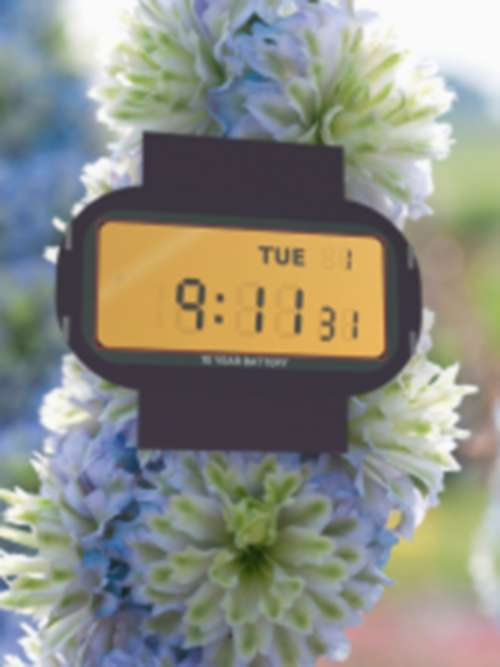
9:11:31
